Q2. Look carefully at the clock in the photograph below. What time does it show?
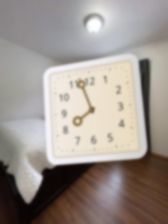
7:57
